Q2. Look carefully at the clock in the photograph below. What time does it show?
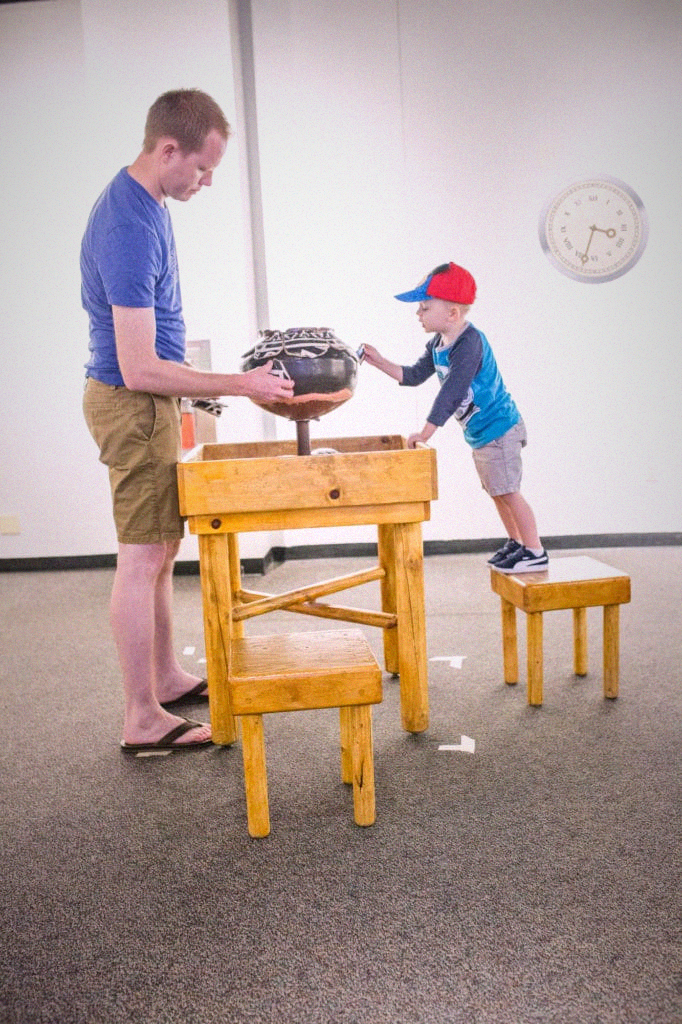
3:33
